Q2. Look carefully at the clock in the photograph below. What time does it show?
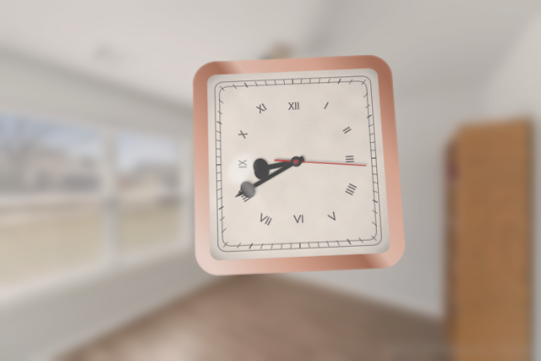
8:40:16
